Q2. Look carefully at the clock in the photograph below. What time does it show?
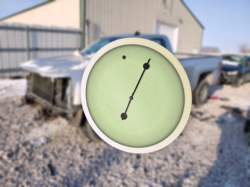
7:06
